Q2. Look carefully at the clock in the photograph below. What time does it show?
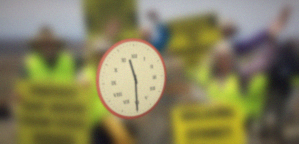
11:30
